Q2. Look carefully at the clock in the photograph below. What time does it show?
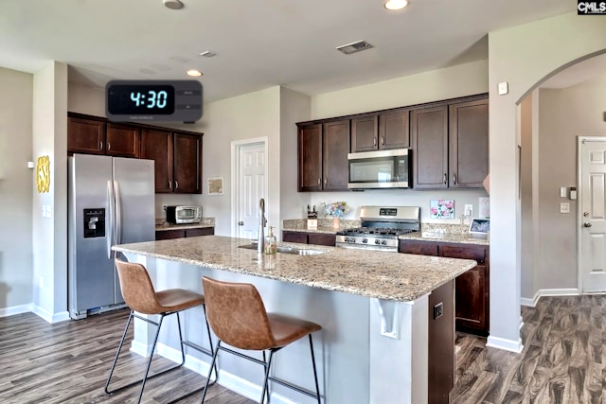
4:30
